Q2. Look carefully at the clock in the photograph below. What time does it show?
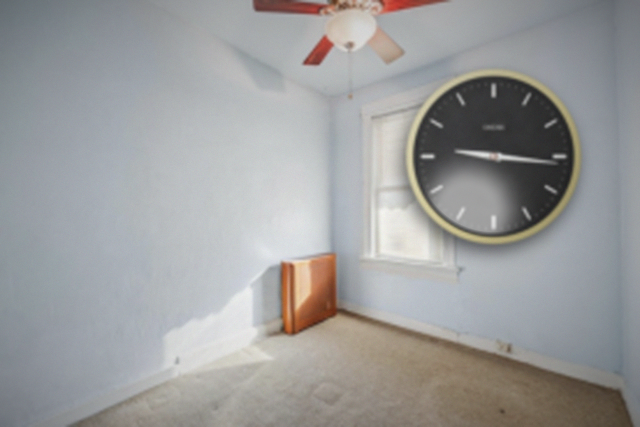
9:16
